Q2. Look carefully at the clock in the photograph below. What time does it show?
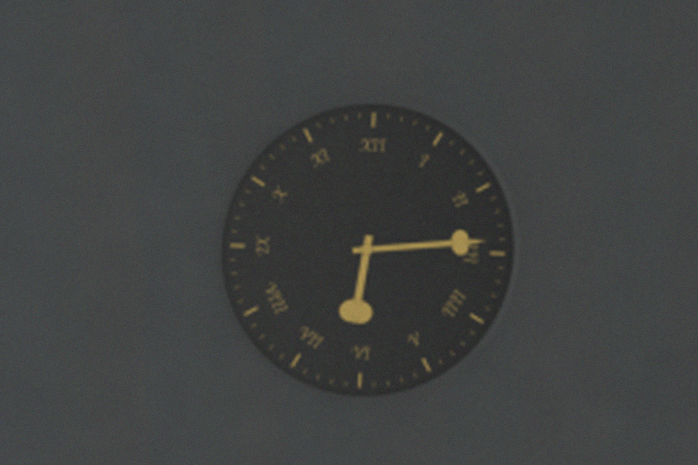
6:14
